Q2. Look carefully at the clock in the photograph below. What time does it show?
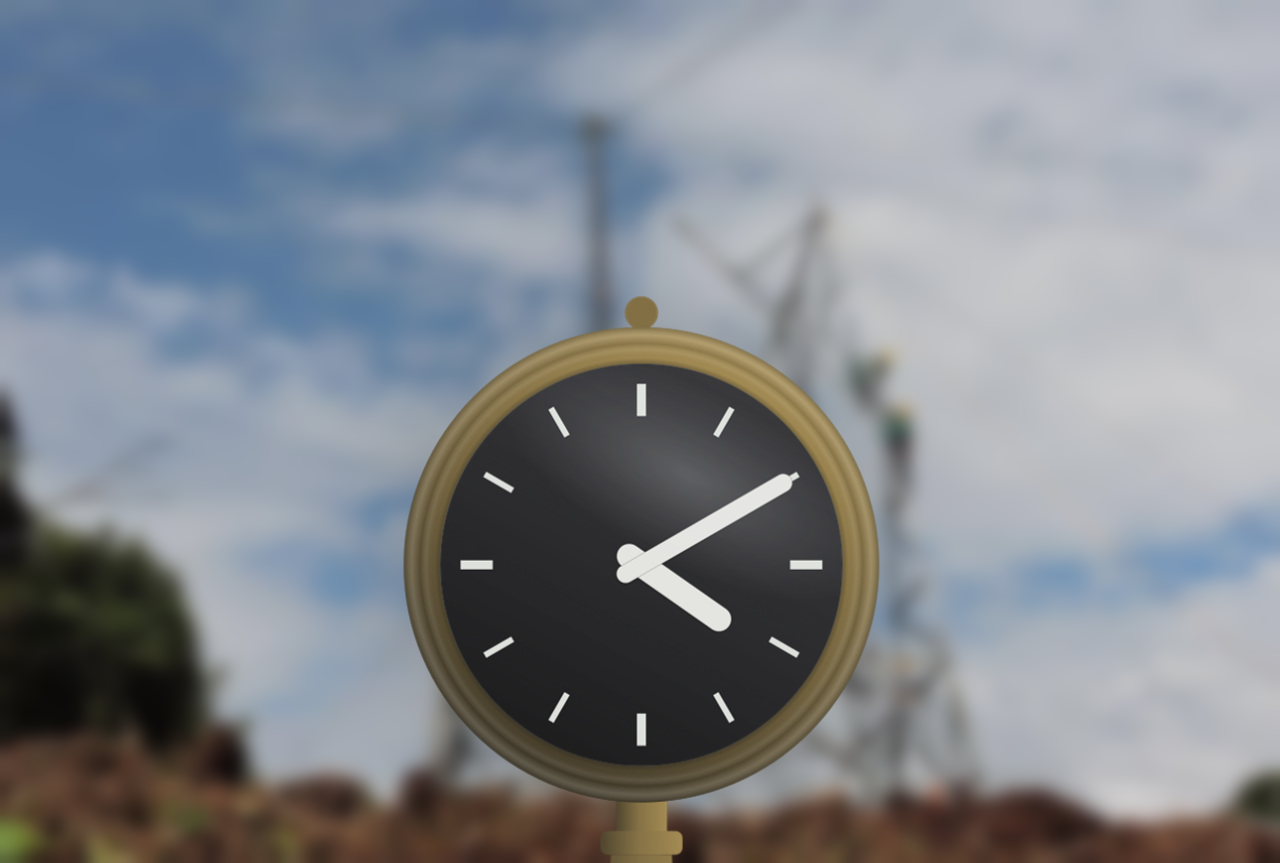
4:10
